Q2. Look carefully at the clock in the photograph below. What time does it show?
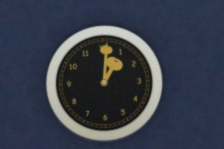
1:01
